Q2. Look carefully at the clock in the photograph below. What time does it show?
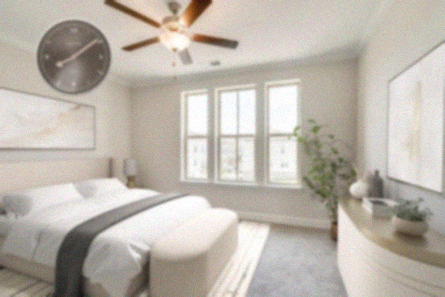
8:09
